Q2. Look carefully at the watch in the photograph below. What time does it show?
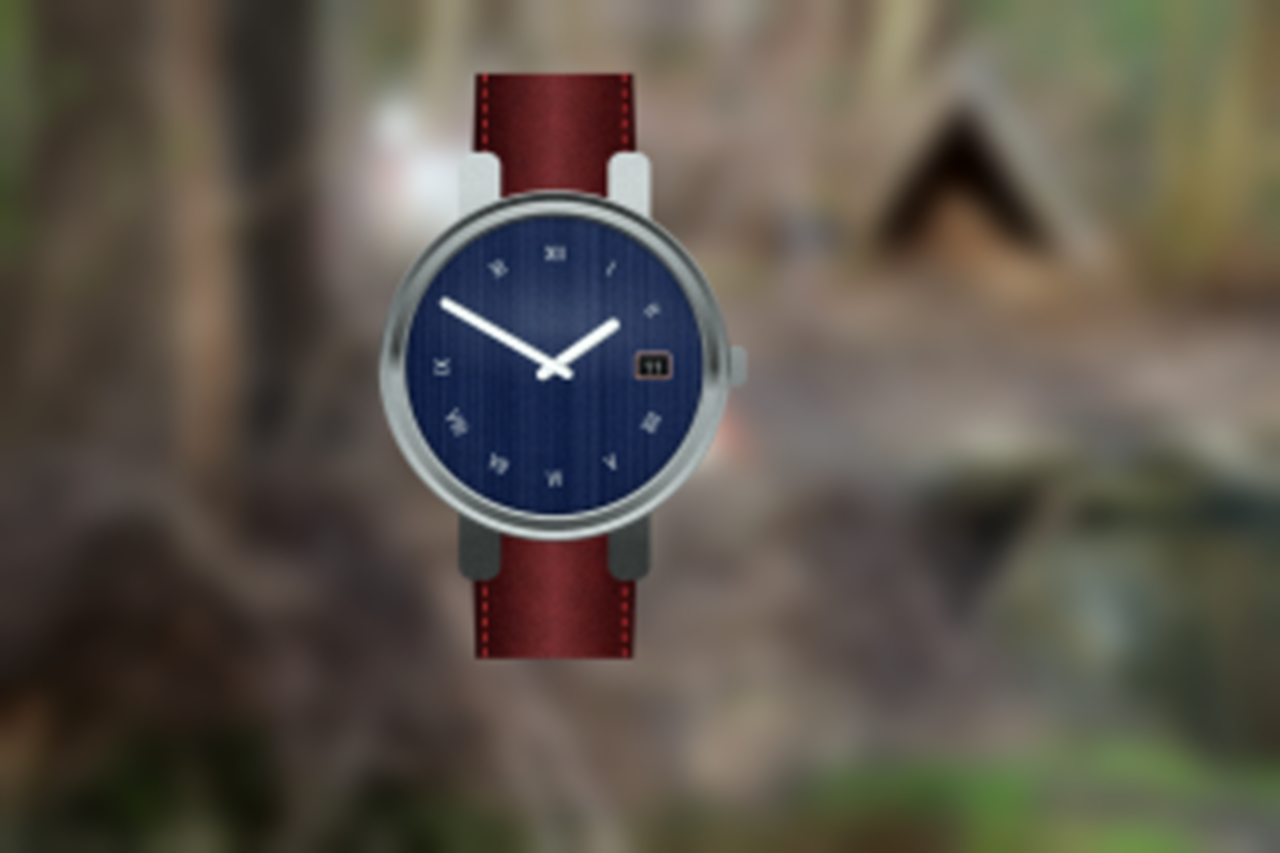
1:50
